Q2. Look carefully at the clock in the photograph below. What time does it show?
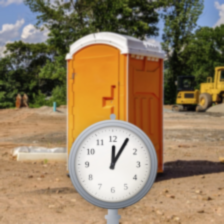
12:05
